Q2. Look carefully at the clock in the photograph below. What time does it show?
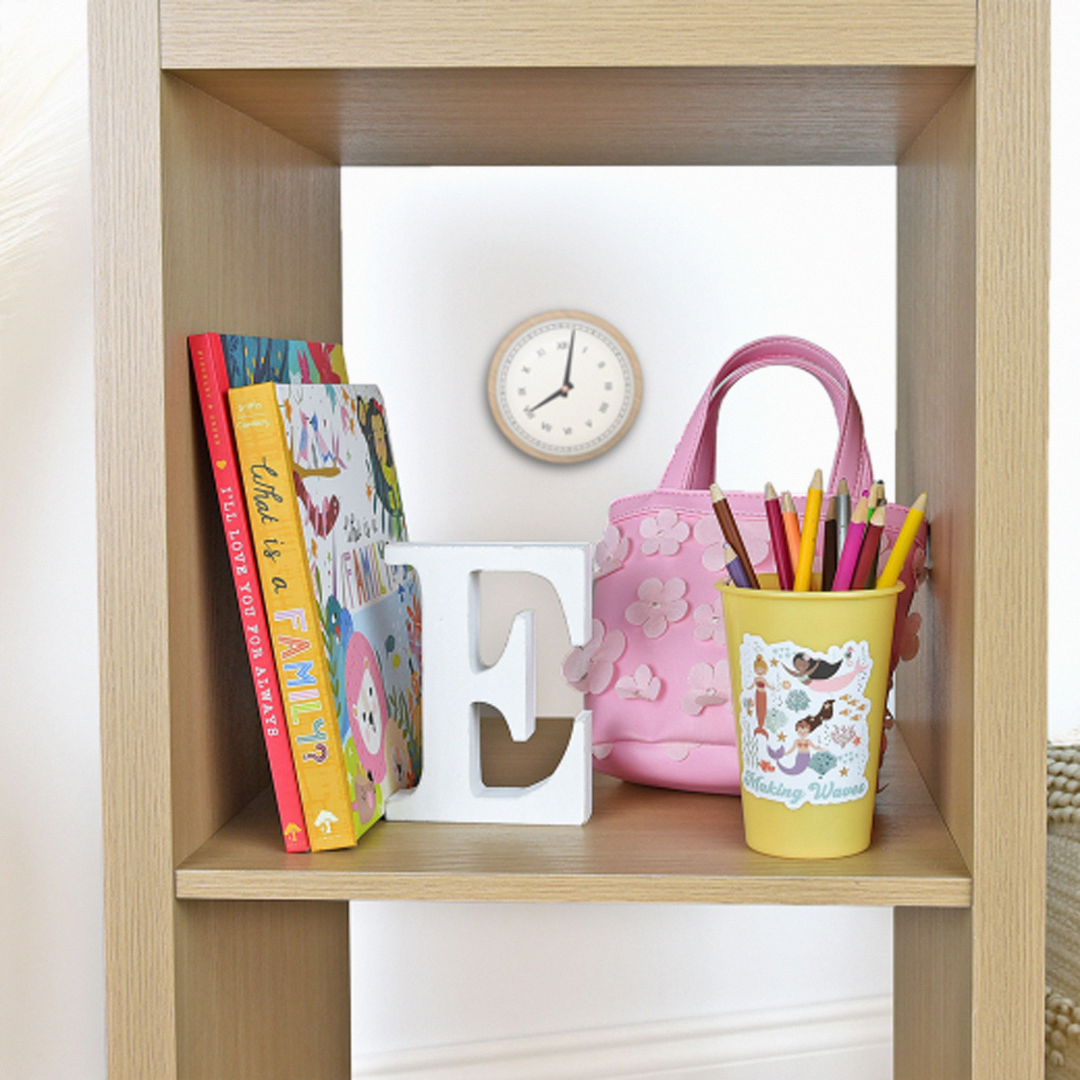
8:02
